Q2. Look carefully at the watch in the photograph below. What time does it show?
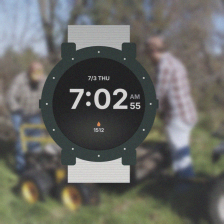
7:02:55
